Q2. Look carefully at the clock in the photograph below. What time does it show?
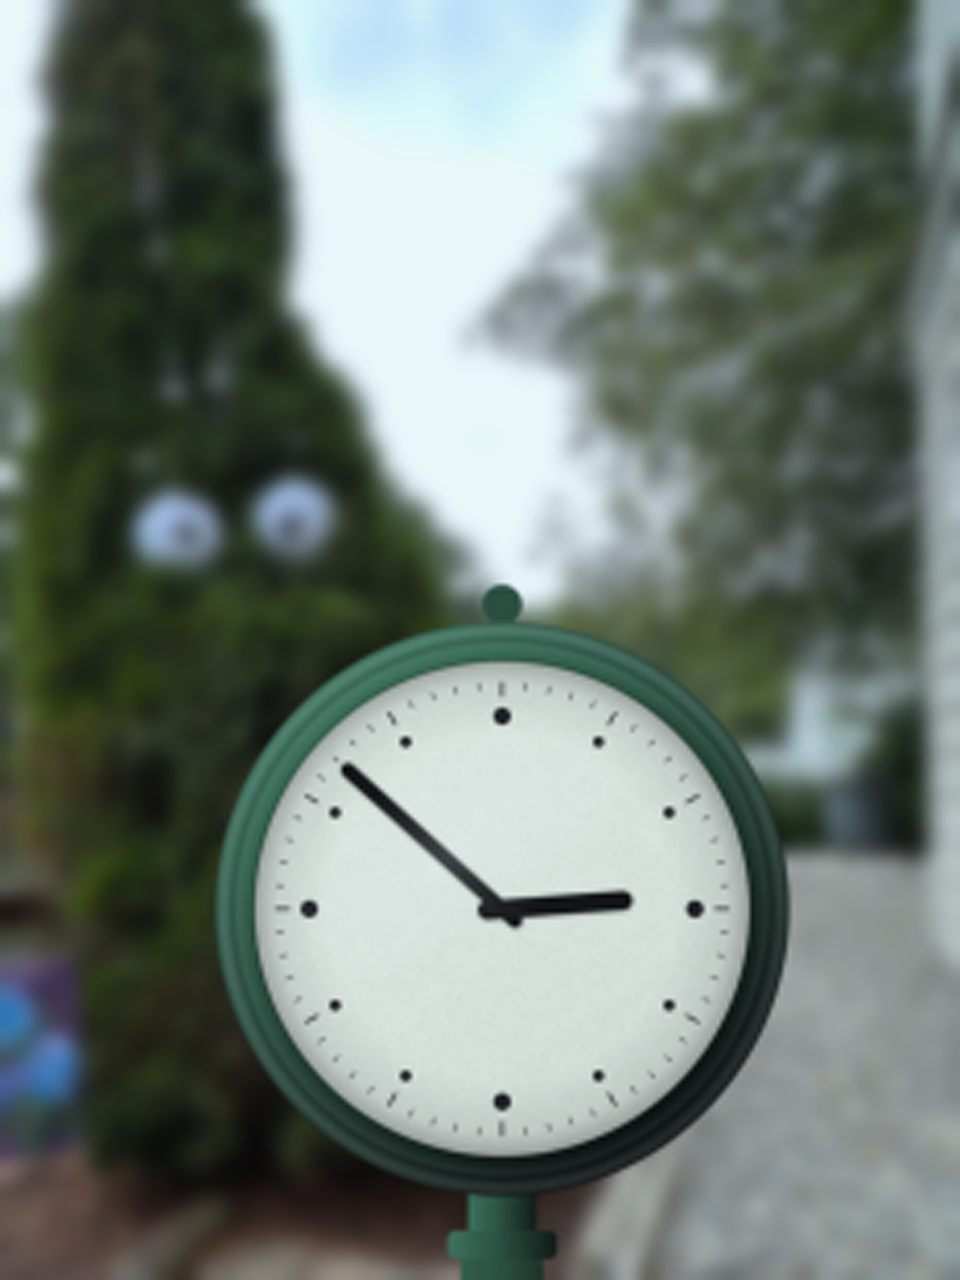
2:52
